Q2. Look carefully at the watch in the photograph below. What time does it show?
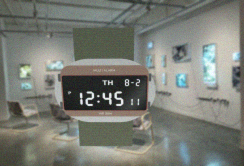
12:45:11
